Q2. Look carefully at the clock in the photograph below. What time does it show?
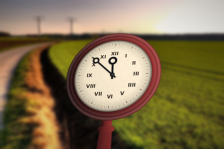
11:52
